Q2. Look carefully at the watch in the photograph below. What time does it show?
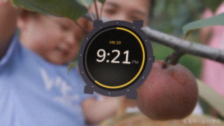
9:21
